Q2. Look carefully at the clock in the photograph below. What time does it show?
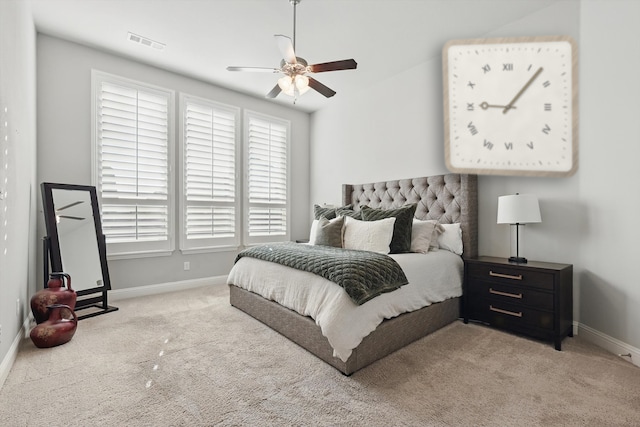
9:07
